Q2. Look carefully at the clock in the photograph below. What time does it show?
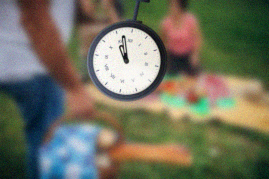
10:57
